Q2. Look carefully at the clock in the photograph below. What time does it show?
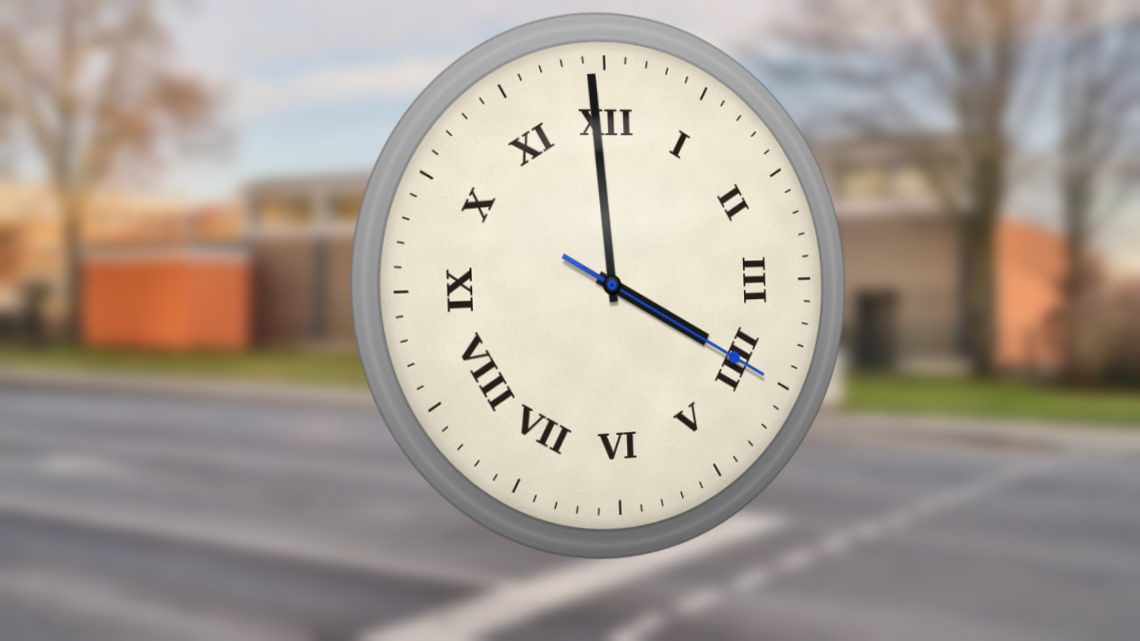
3:59:20
